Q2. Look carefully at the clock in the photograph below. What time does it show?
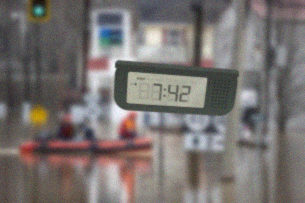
7:42
